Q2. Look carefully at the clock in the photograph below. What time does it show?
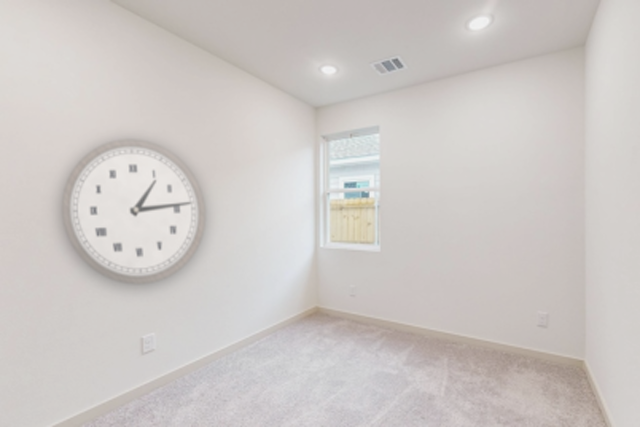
1:14
